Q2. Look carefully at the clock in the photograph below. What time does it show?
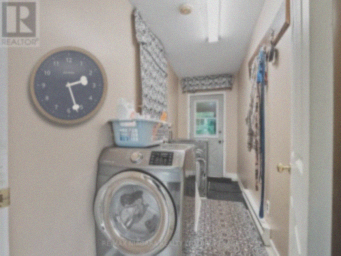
2:27
